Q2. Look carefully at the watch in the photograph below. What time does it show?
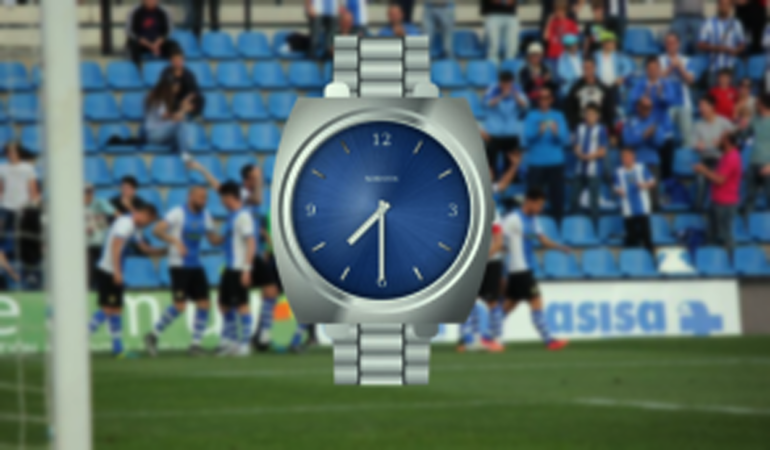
7:30
